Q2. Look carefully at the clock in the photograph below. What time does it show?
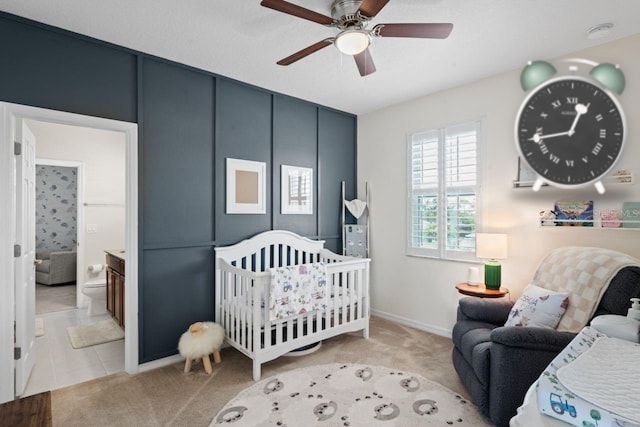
12:43
